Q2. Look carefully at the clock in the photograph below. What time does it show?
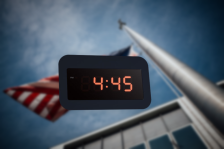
4:45
